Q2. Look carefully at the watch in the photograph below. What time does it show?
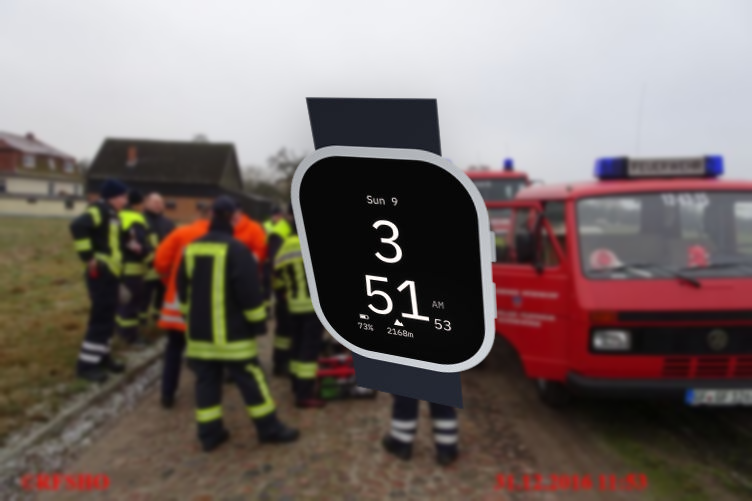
3:51:53
